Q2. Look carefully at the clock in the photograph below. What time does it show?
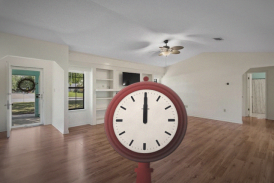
12:00
